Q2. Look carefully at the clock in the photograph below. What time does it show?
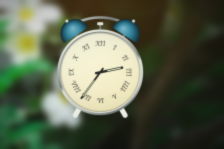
2:36
